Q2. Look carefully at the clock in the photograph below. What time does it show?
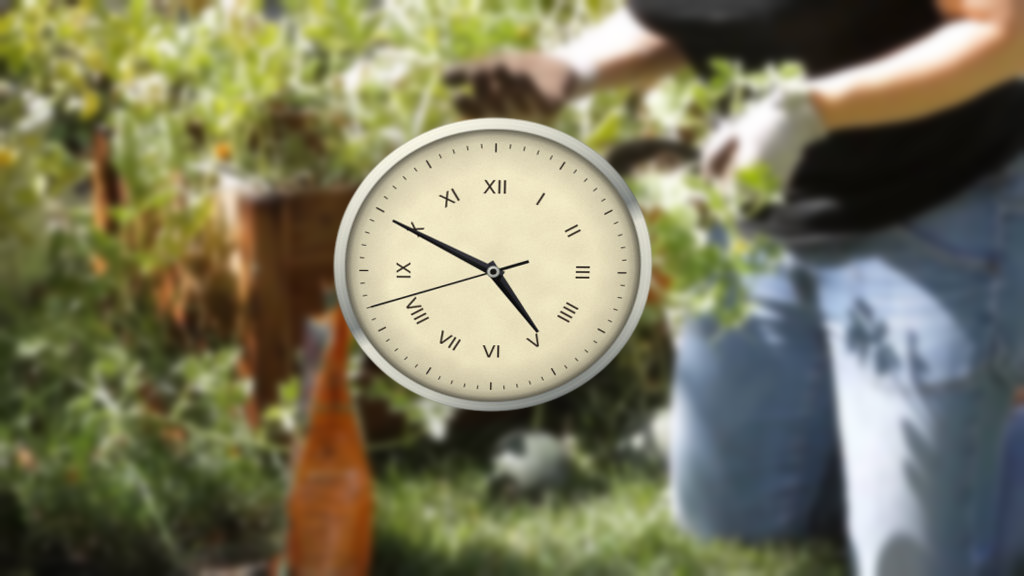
4:49:42
